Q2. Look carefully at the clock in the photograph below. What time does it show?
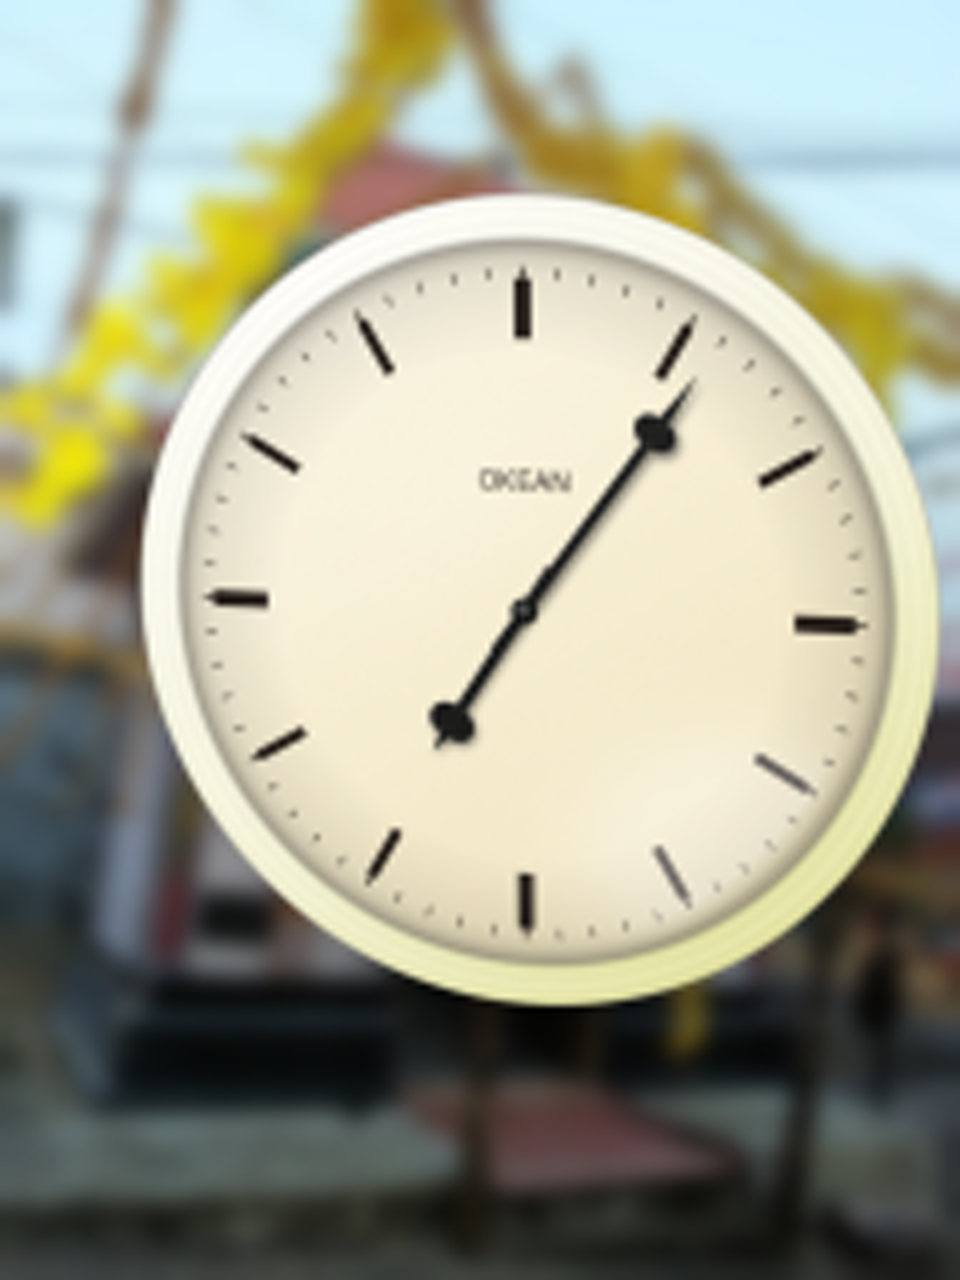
7:06
